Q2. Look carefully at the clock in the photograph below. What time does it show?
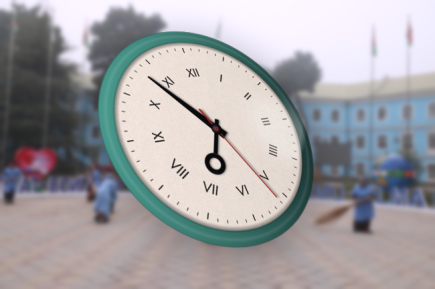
6:53:26
